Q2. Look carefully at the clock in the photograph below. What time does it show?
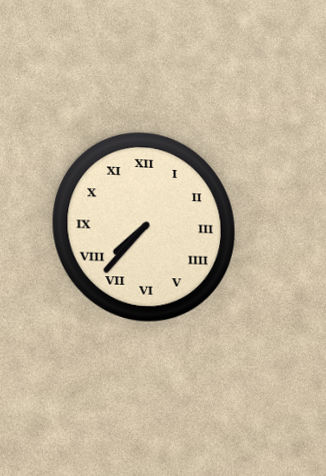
7:37
